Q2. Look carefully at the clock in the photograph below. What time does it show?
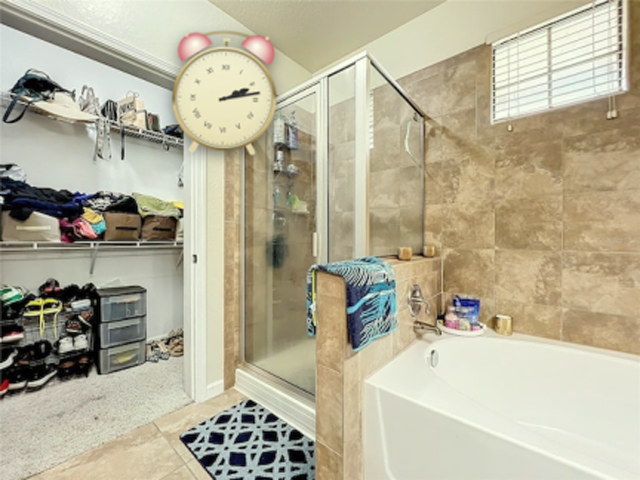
2:13
